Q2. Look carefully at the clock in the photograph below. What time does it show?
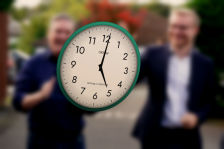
5:01
